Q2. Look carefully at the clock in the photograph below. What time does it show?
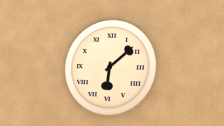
6:08
